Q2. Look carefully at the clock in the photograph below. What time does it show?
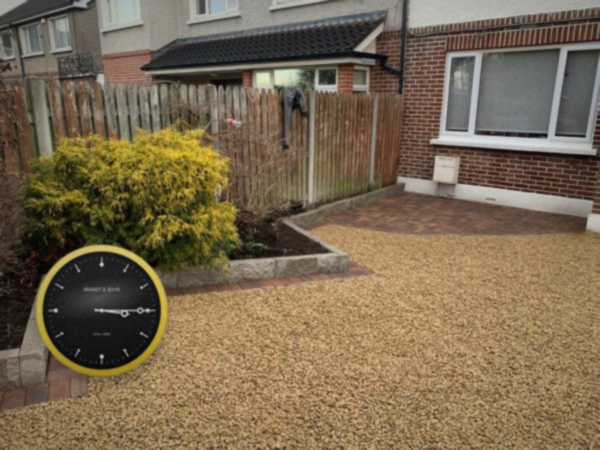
3:15
